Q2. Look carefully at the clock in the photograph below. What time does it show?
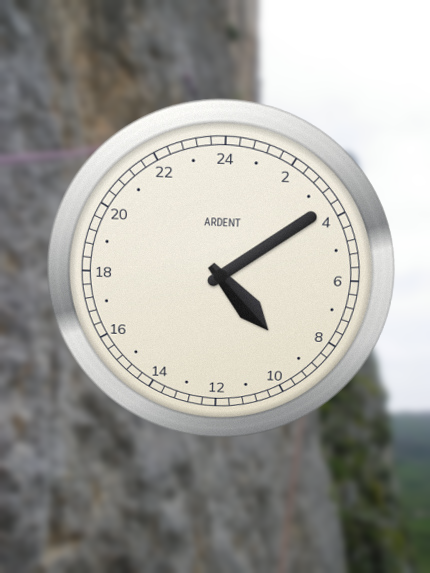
9:09
